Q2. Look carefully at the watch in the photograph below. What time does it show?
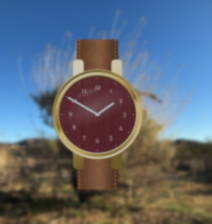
1:50
